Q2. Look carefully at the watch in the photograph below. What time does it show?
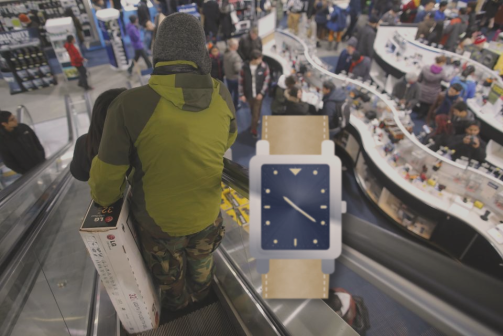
10:21
